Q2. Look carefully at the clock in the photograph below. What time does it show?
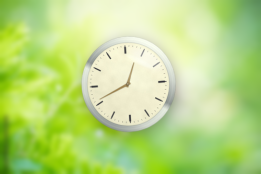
12:41
